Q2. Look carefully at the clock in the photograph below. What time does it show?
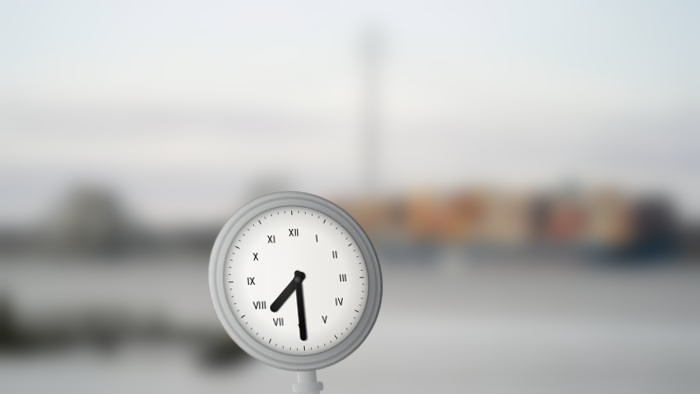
7:30
